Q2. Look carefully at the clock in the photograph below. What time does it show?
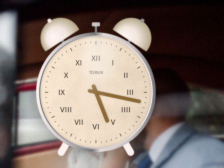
5:17
